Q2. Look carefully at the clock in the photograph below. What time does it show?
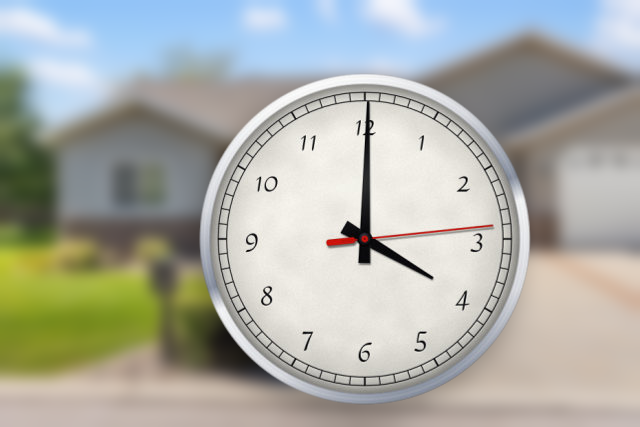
4:00:14
